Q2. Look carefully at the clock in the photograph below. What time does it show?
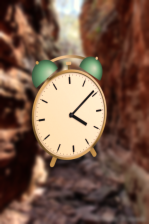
4:09
